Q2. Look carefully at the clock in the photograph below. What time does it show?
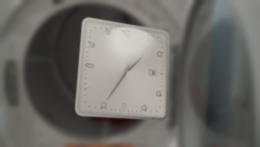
1:35
